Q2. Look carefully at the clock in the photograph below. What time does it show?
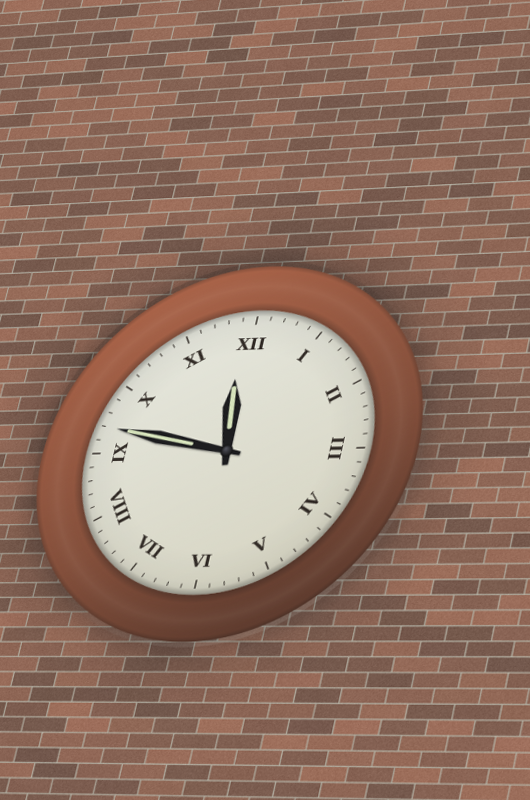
11:47
